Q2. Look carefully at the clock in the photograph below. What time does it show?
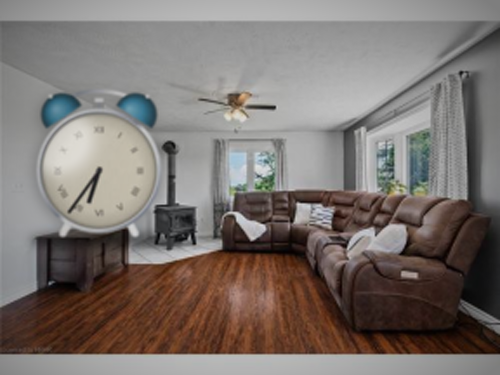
6:36
